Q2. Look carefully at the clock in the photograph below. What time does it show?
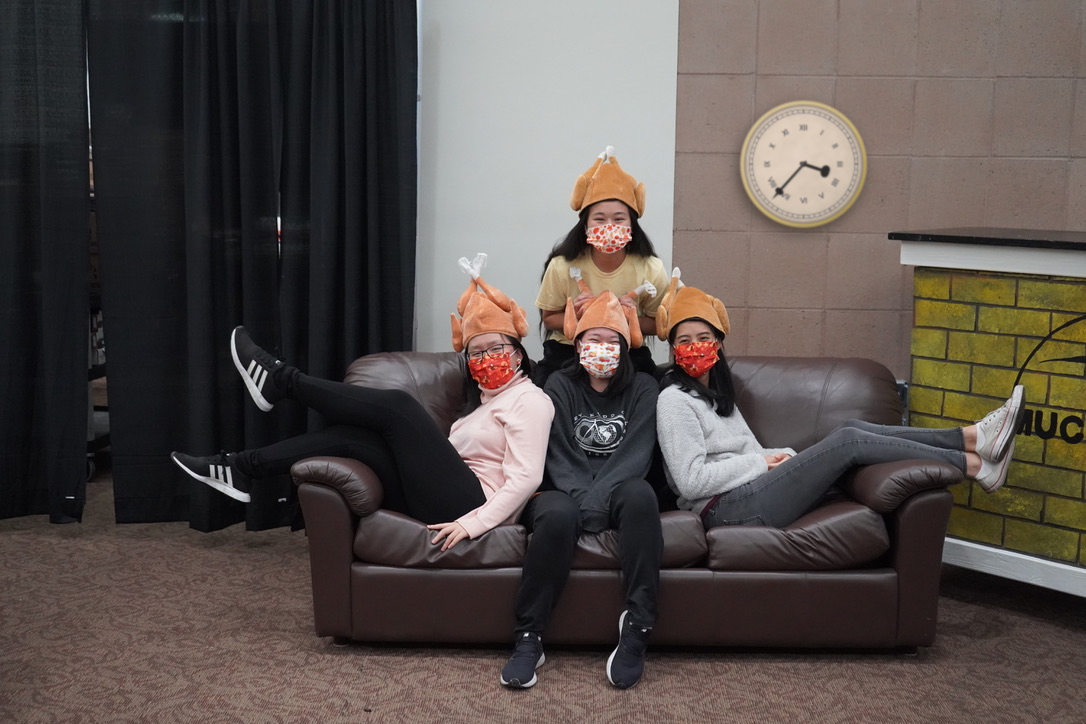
3:37
